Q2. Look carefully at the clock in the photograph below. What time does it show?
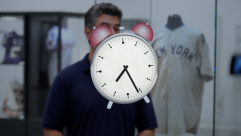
7:26
